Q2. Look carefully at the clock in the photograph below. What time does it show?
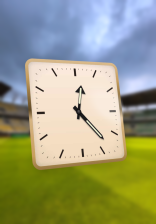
12:23
